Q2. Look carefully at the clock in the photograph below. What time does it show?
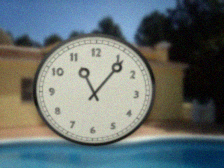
11:06
